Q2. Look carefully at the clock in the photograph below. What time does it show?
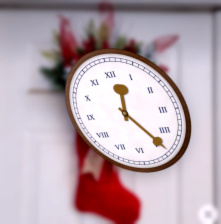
12:24
